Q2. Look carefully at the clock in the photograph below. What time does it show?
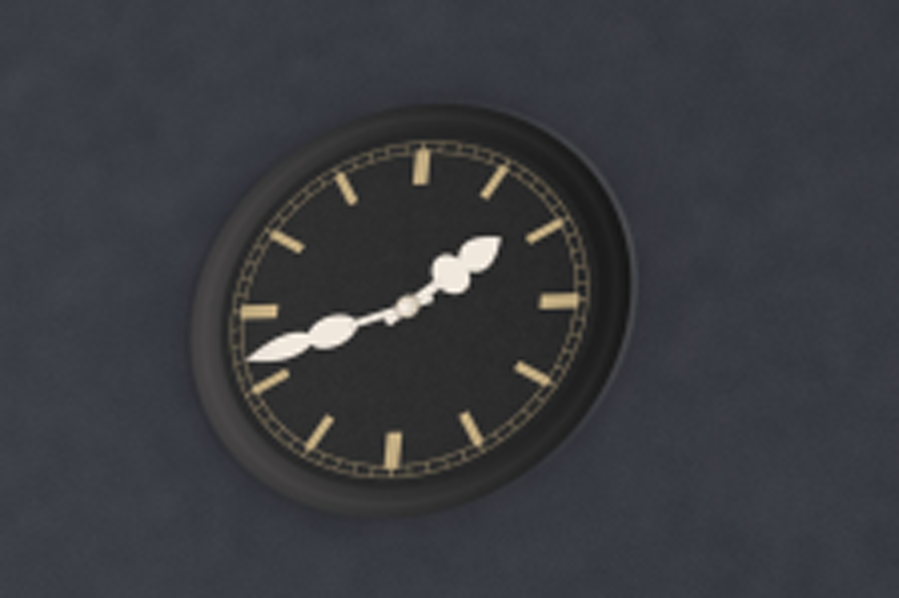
1:42
